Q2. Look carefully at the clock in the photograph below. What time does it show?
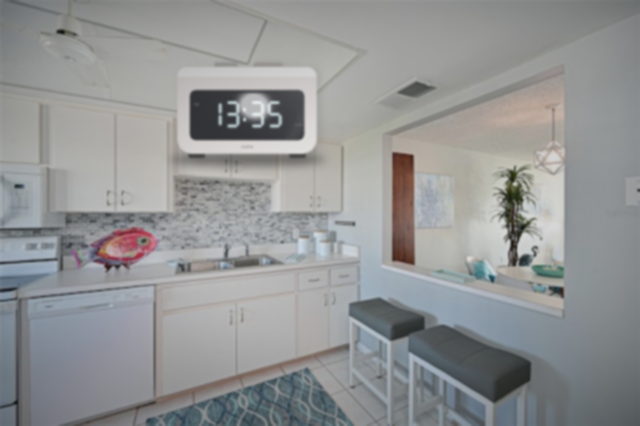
13:35
